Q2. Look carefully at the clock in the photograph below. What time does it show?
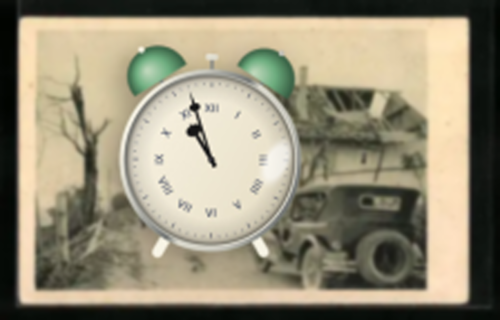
10:57
